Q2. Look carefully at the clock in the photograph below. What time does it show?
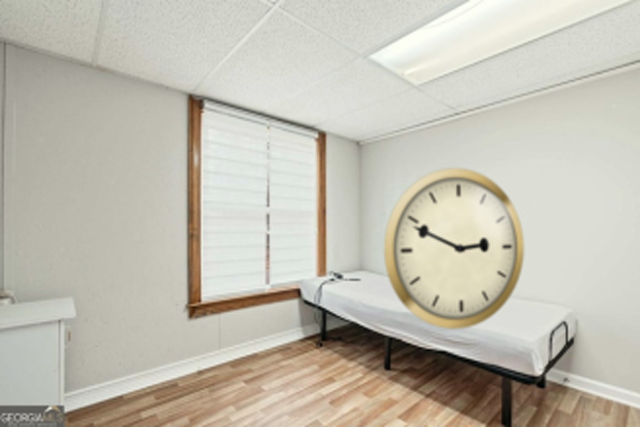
2:49
